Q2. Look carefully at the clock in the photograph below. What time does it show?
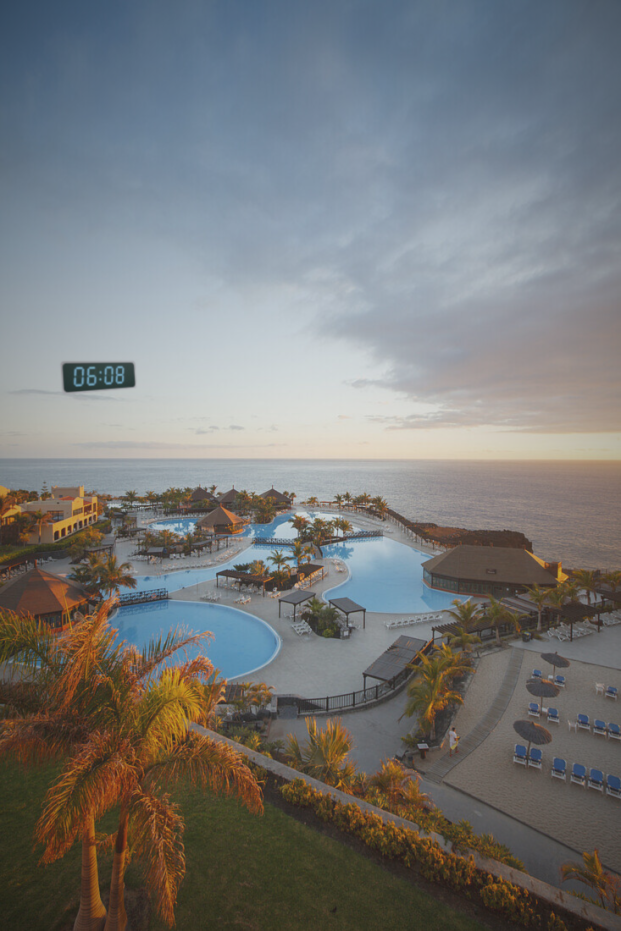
6:08
